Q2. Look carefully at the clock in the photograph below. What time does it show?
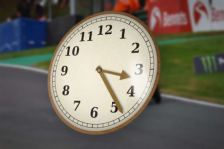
3:24
